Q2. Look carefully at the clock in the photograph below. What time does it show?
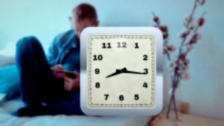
8:16
